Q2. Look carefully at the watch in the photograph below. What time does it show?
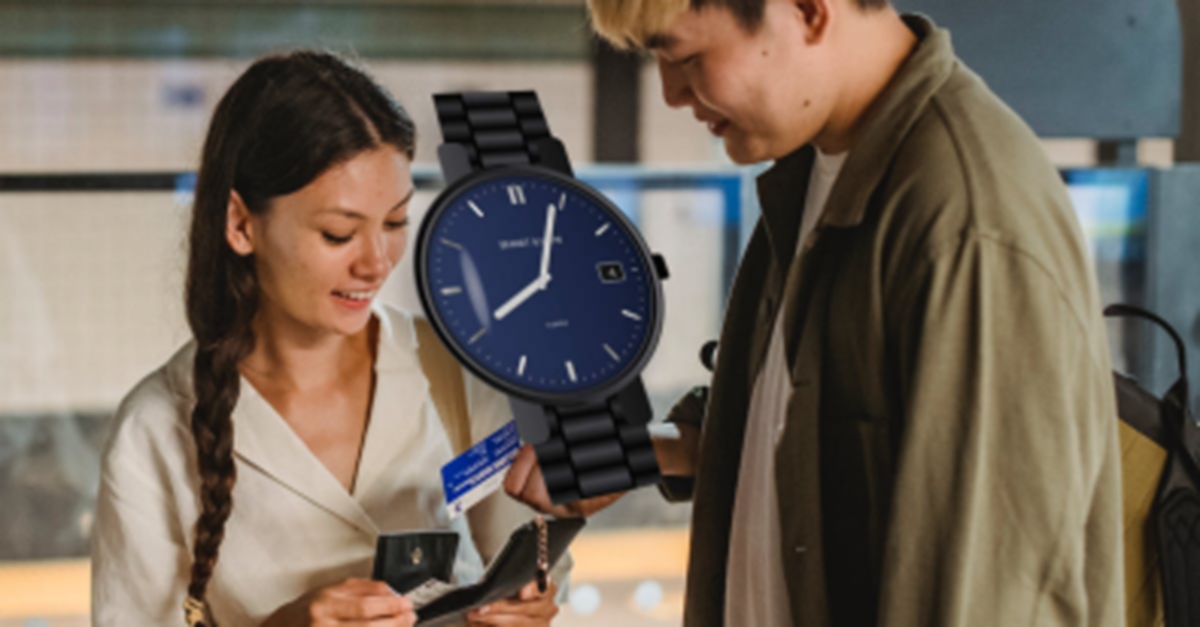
8:04
